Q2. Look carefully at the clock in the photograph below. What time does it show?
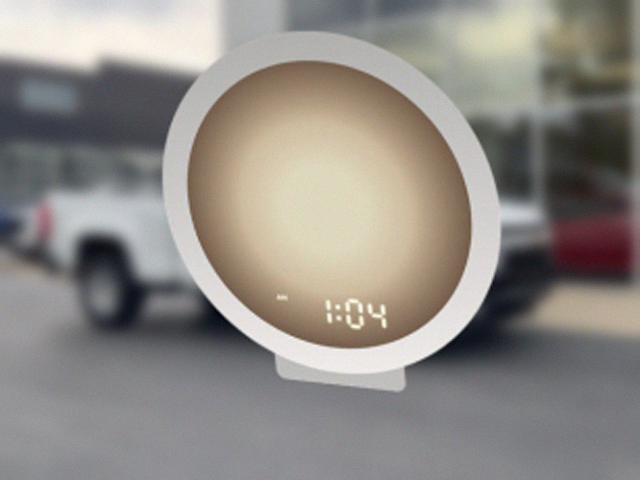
1:04
